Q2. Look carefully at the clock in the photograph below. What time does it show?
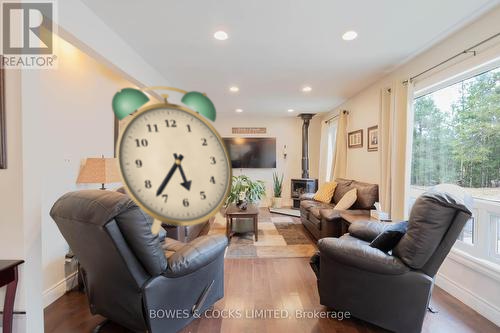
5:37
